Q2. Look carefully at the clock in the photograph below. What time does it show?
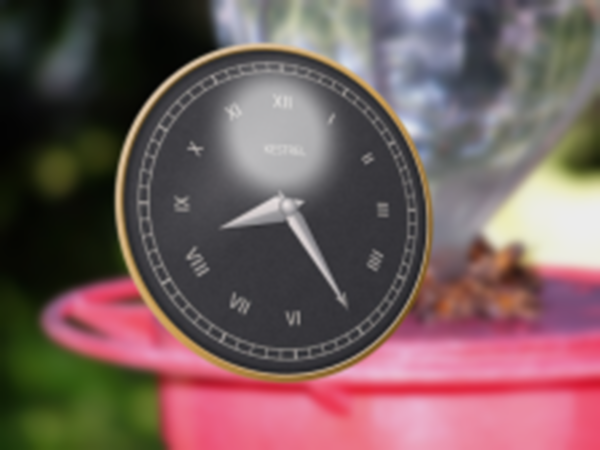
8:25
